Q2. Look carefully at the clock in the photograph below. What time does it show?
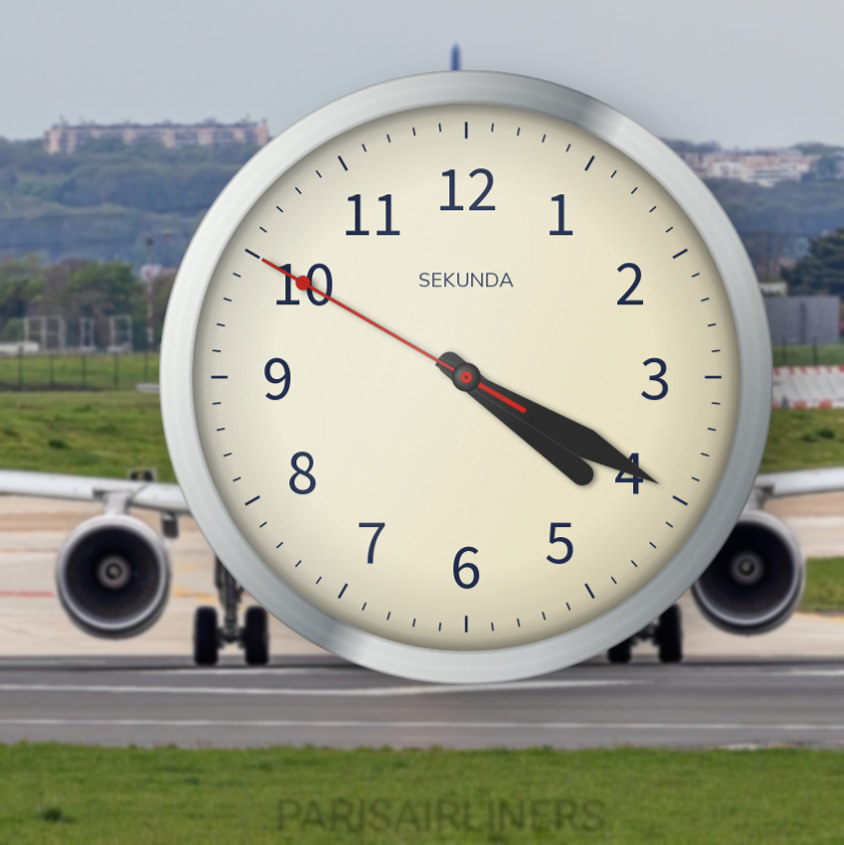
4:19:50
